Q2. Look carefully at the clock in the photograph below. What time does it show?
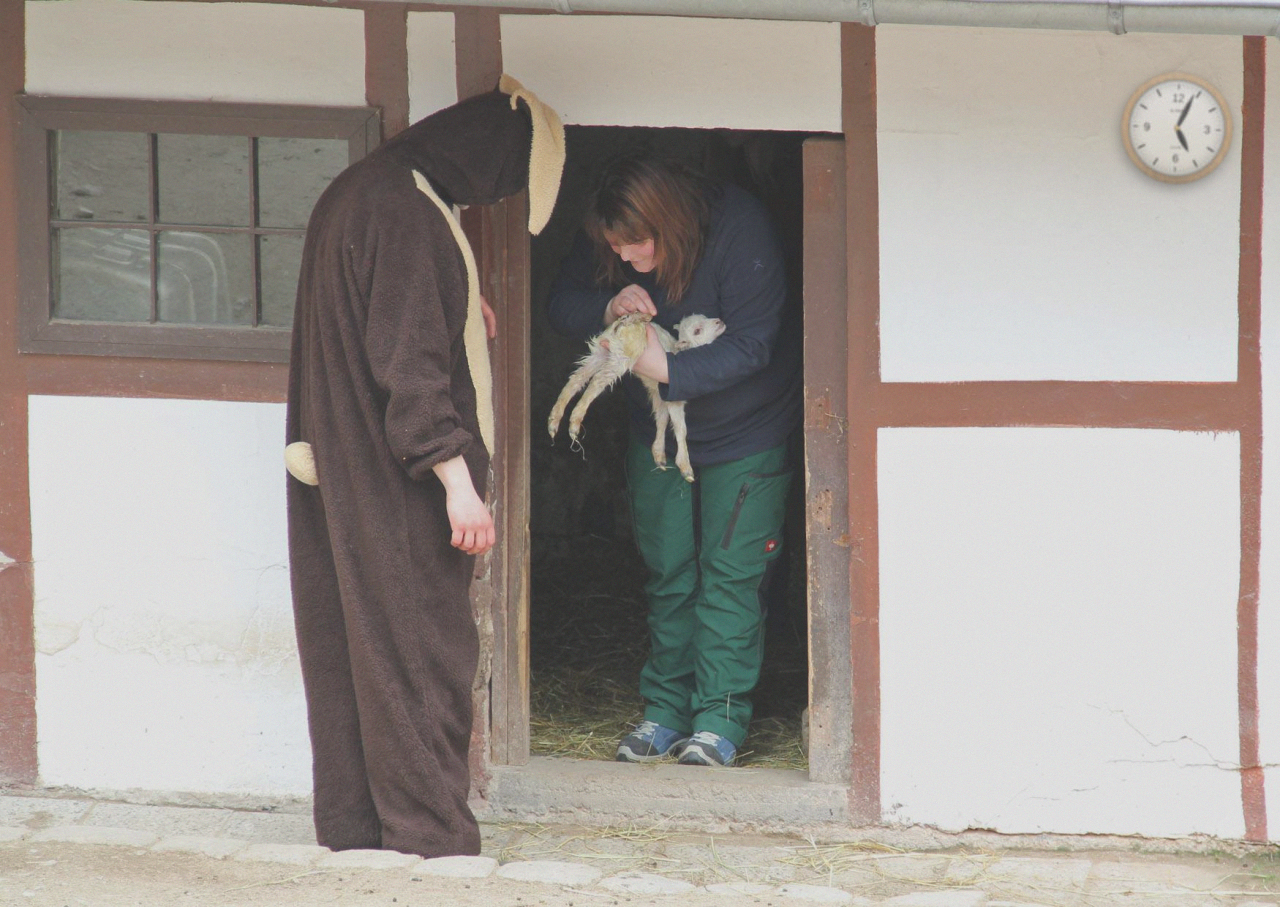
5:04
